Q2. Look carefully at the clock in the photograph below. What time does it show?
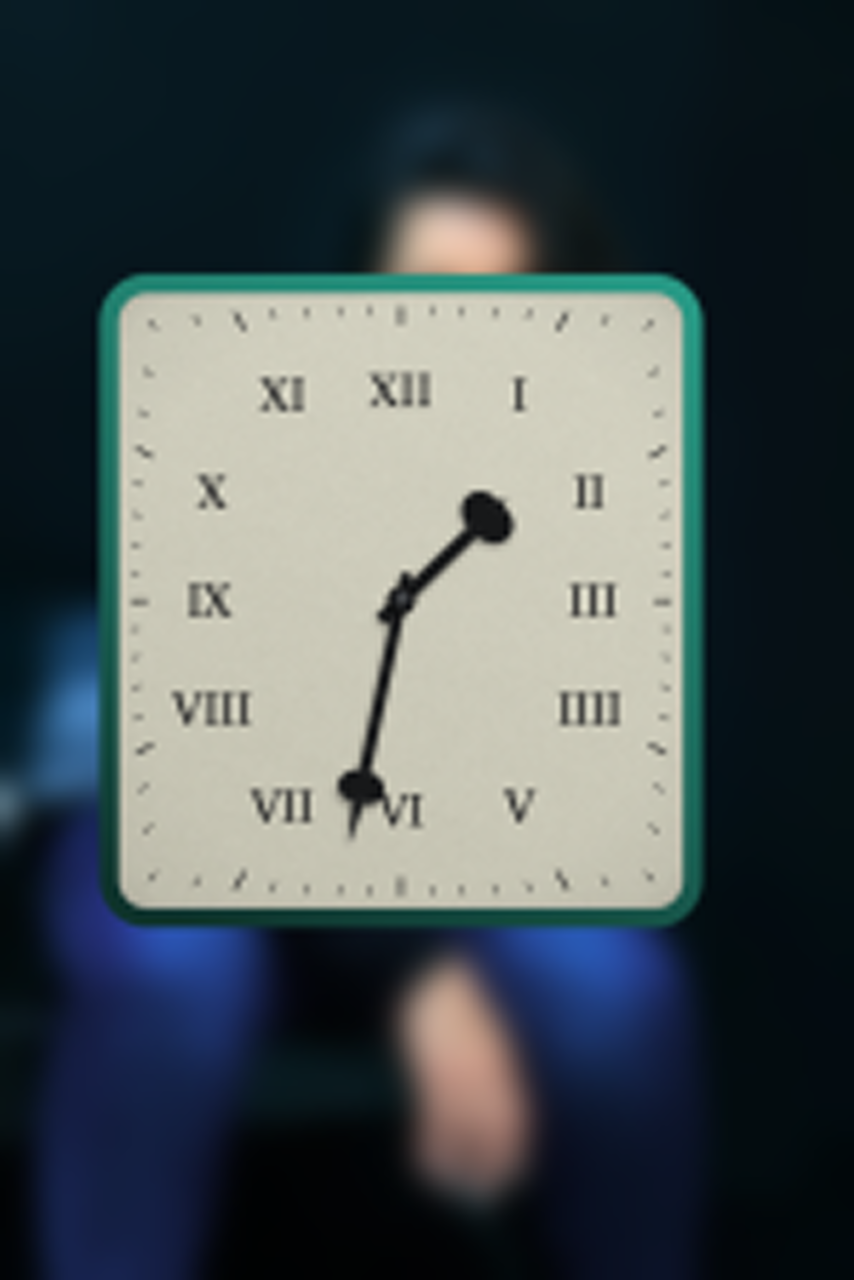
1:32
